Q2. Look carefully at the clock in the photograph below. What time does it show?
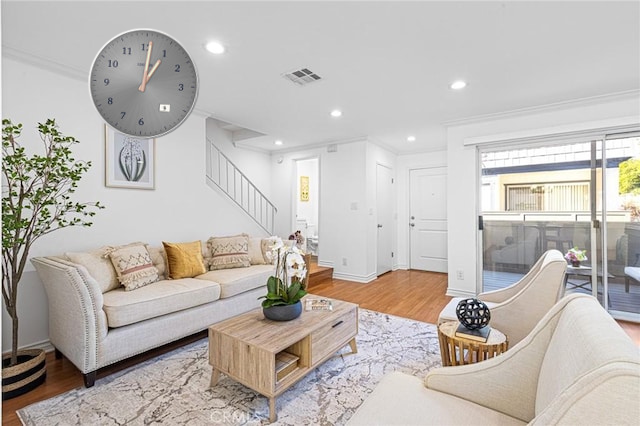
1:01
